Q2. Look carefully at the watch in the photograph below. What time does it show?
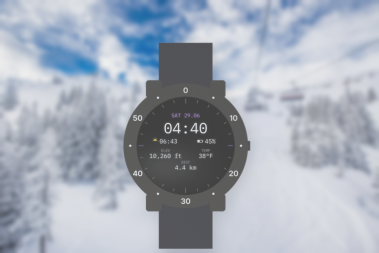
4:40
